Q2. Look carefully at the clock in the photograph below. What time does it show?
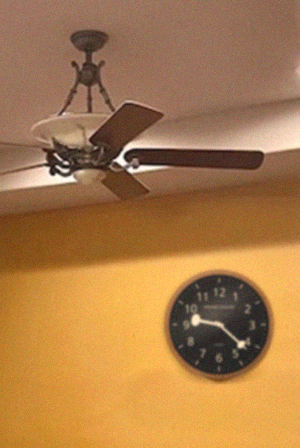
9:22
